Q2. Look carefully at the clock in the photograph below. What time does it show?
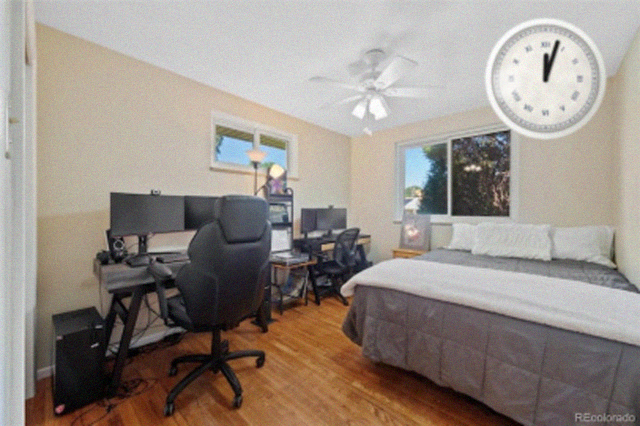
12:03
